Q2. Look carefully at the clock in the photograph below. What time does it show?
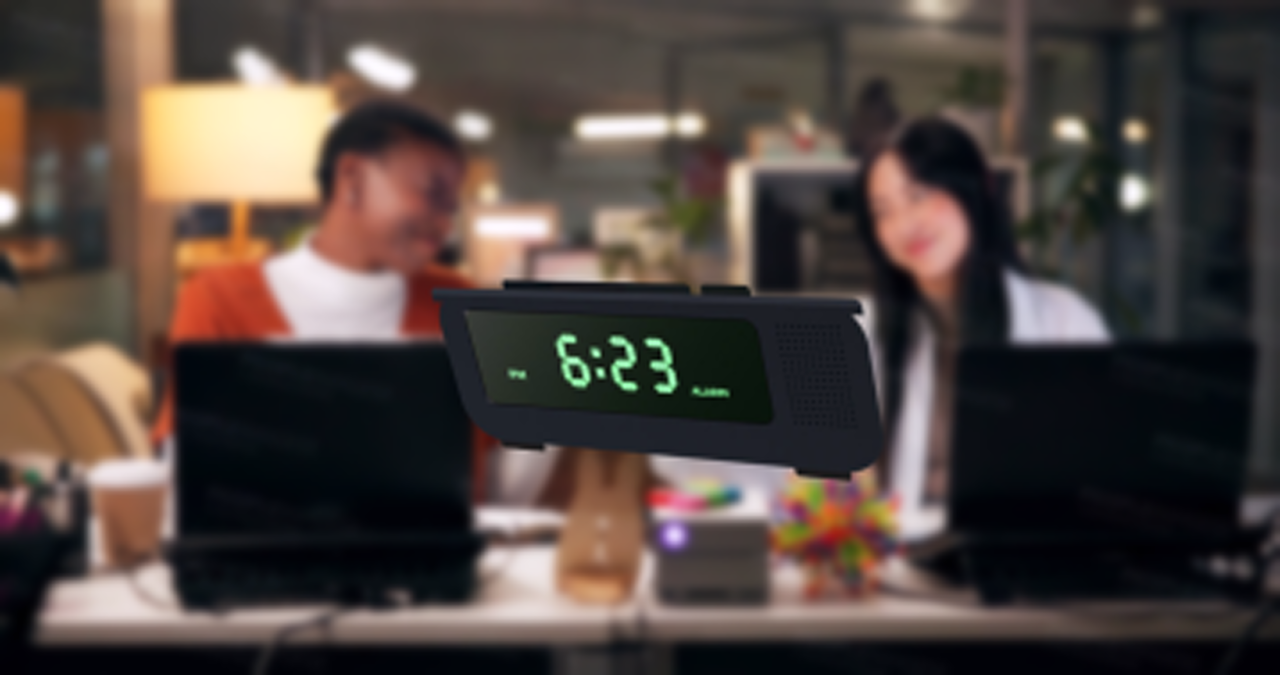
6:23
